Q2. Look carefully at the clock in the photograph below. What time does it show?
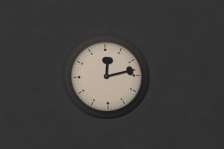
12:13
